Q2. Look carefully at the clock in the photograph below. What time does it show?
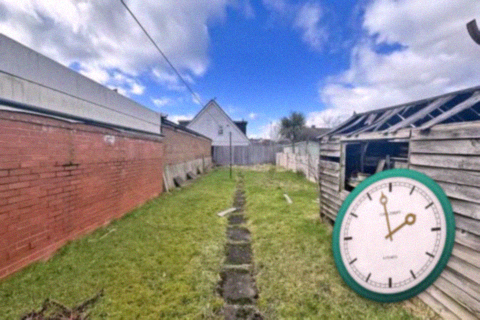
1:58
